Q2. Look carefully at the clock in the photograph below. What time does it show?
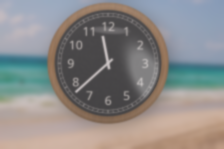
11:38
